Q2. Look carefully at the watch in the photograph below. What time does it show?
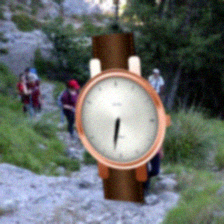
6:32
